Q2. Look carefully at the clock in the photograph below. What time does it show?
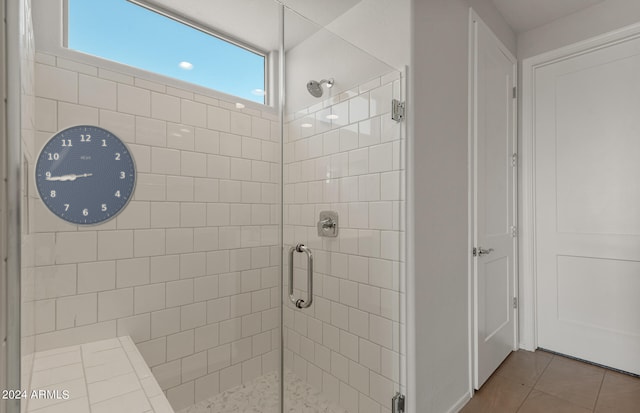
8:44
